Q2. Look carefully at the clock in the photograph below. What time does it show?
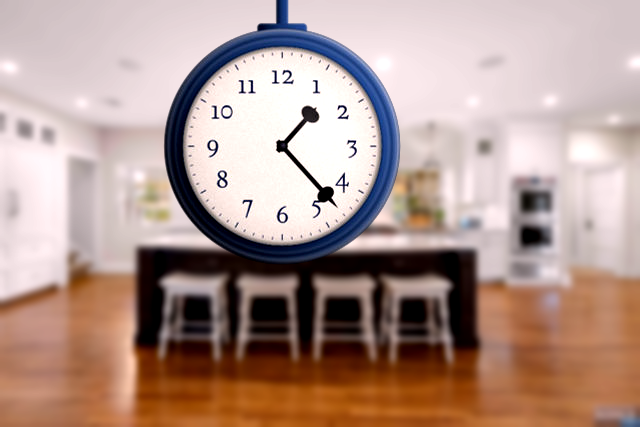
1:23
